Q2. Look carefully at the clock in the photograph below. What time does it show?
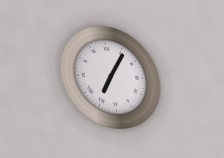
7:06
